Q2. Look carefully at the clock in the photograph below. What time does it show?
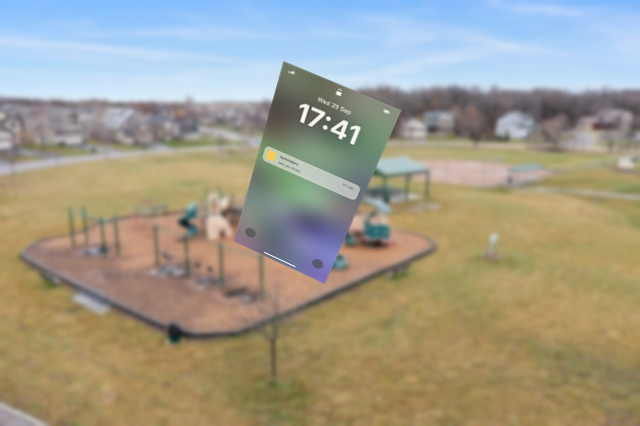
17:41
